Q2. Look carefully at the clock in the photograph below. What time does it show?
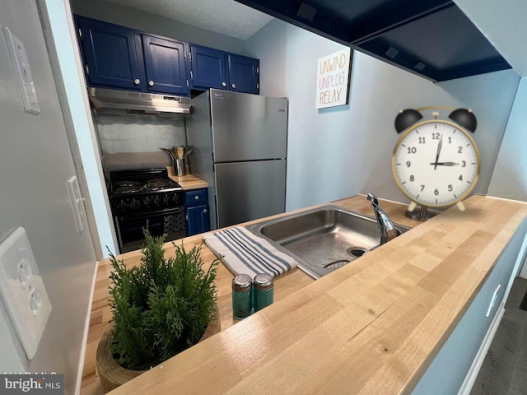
3:02
